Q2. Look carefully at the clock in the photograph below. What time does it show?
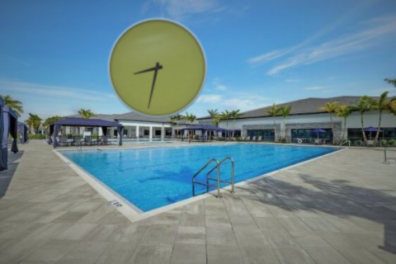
8:32
